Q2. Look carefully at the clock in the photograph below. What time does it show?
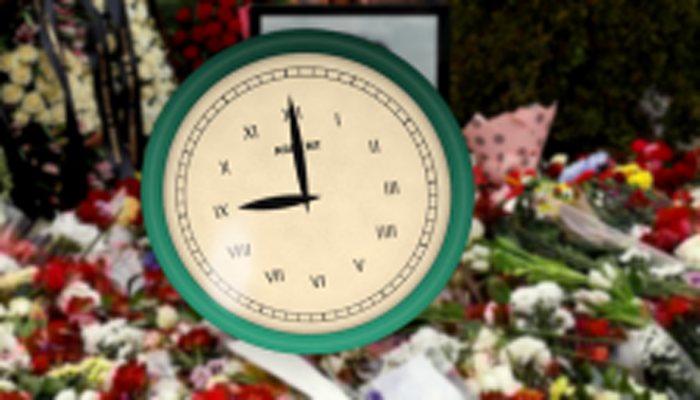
9:00
